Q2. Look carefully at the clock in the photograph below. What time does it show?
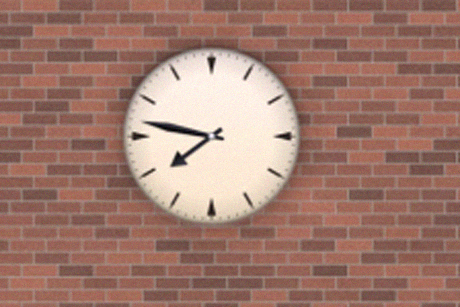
7:47
